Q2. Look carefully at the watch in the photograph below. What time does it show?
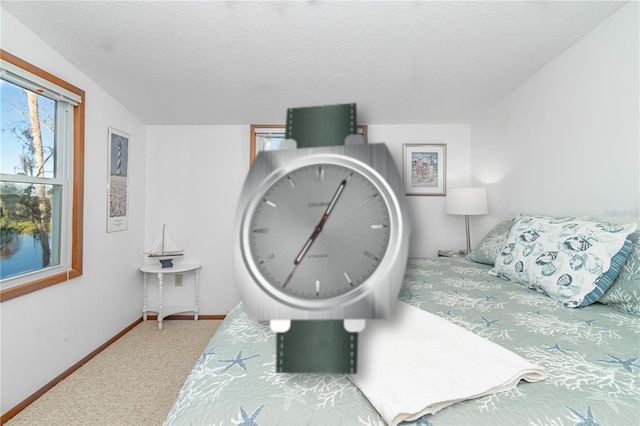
7:04:35
